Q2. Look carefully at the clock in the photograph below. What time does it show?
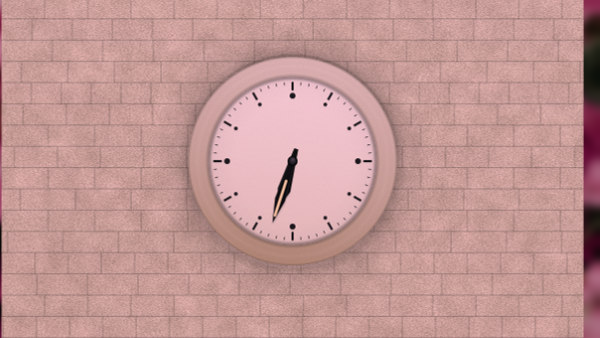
6:33
